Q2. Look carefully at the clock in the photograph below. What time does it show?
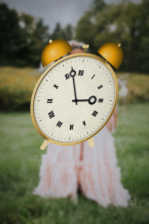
2:57
